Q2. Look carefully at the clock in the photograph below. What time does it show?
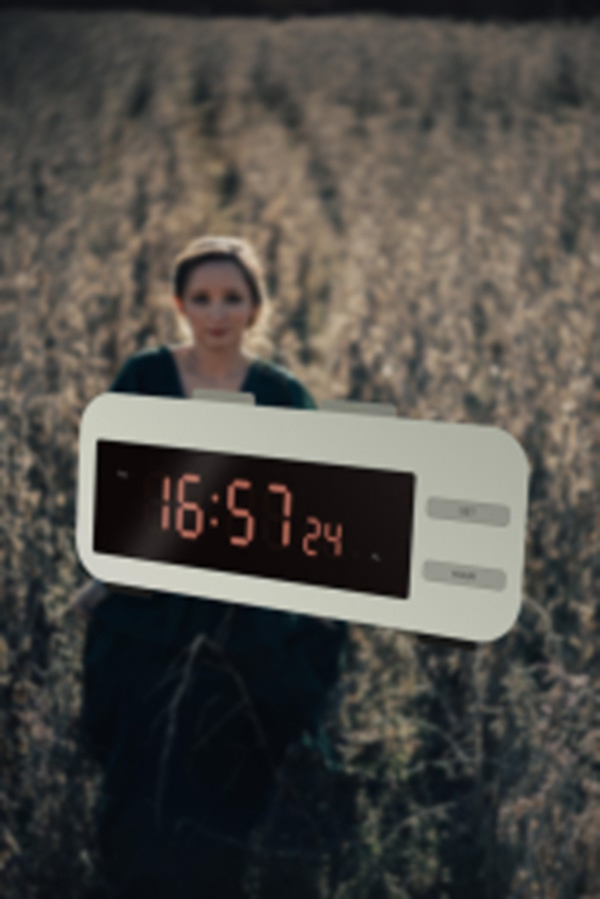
16:57:24
